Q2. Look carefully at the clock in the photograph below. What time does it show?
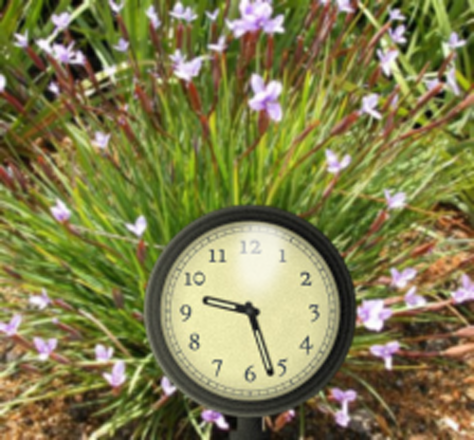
9:27
